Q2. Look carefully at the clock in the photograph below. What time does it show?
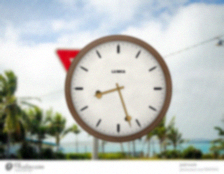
8:27
